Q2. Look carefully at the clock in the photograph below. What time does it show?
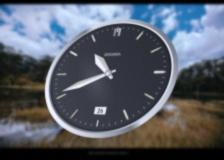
10:41
